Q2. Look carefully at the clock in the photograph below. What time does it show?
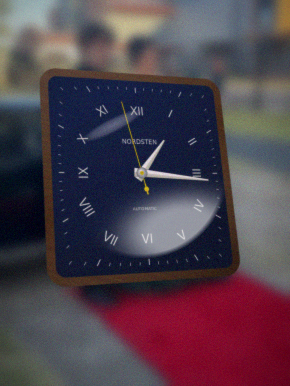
1:15:58
